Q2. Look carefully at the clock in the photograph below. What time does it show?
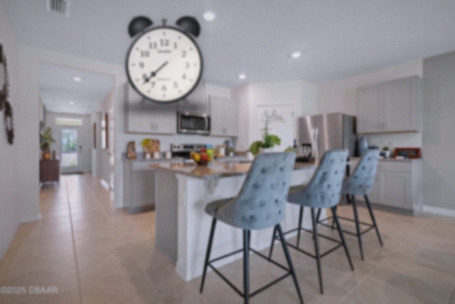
7:38
